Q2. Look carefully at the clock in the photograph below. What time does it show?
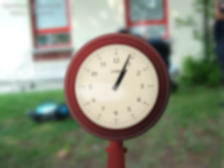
1:04
